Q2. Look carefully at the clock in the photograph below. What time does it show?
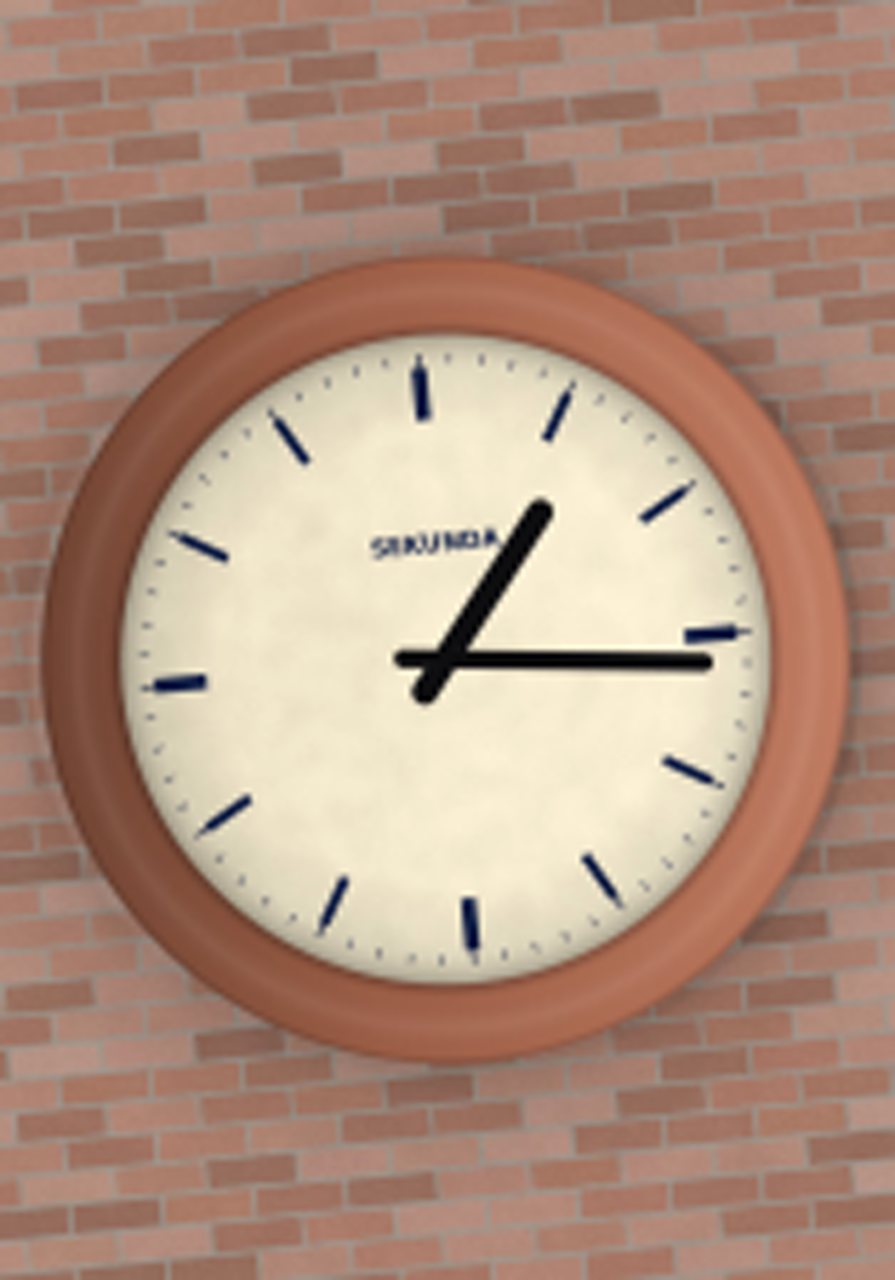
1:16
